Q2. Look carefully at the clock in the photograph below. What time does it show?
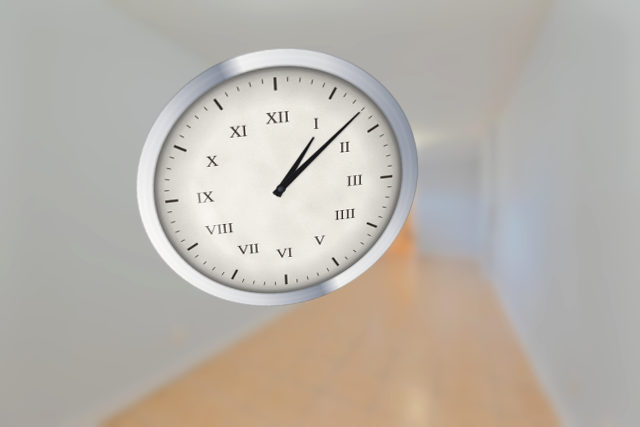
1:08
